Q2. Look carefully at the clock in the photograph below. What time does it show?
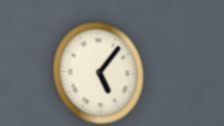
5:07
